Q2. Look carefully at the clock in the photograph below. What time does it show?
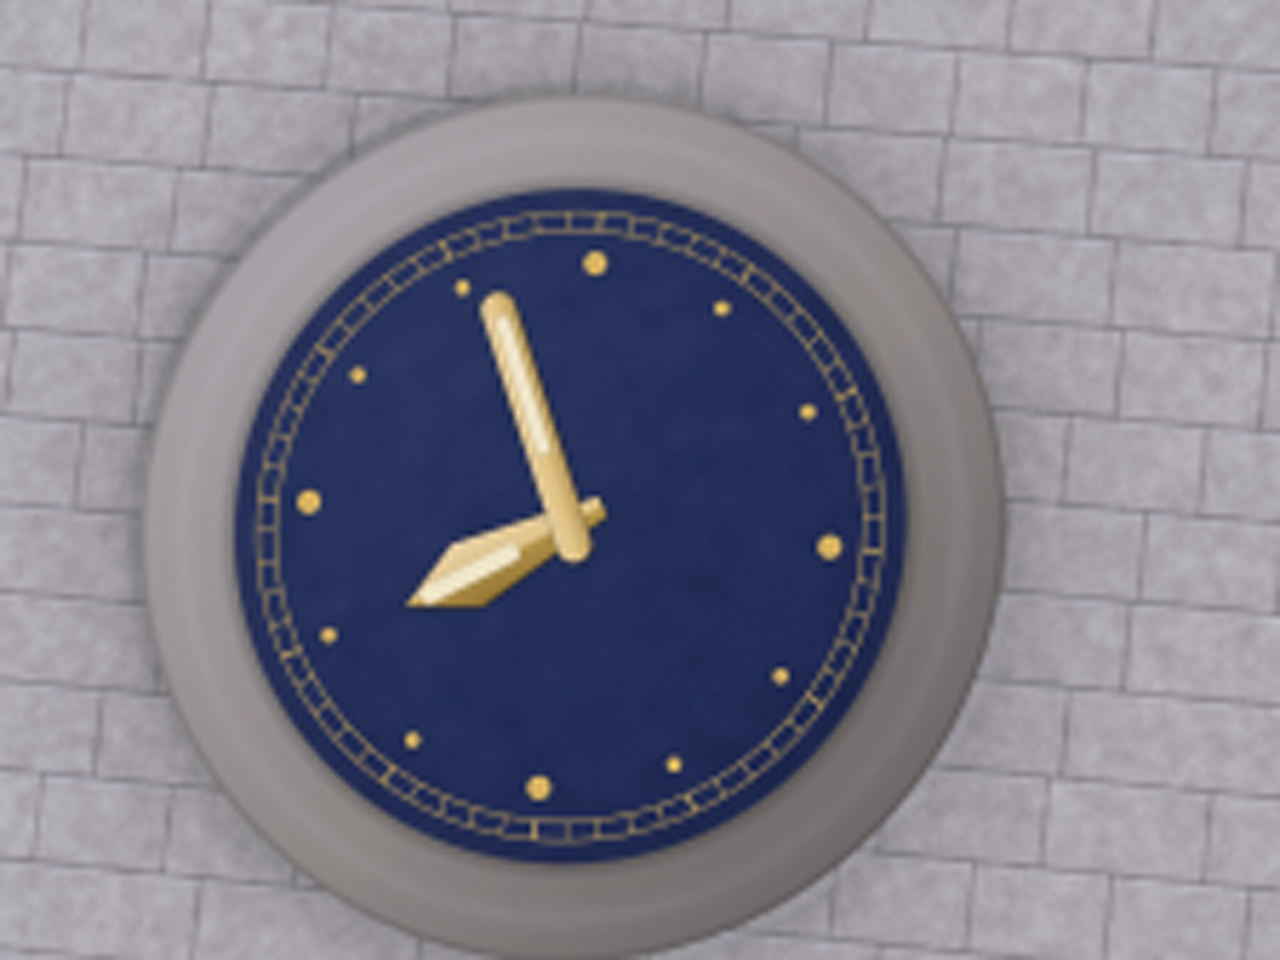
7:56
